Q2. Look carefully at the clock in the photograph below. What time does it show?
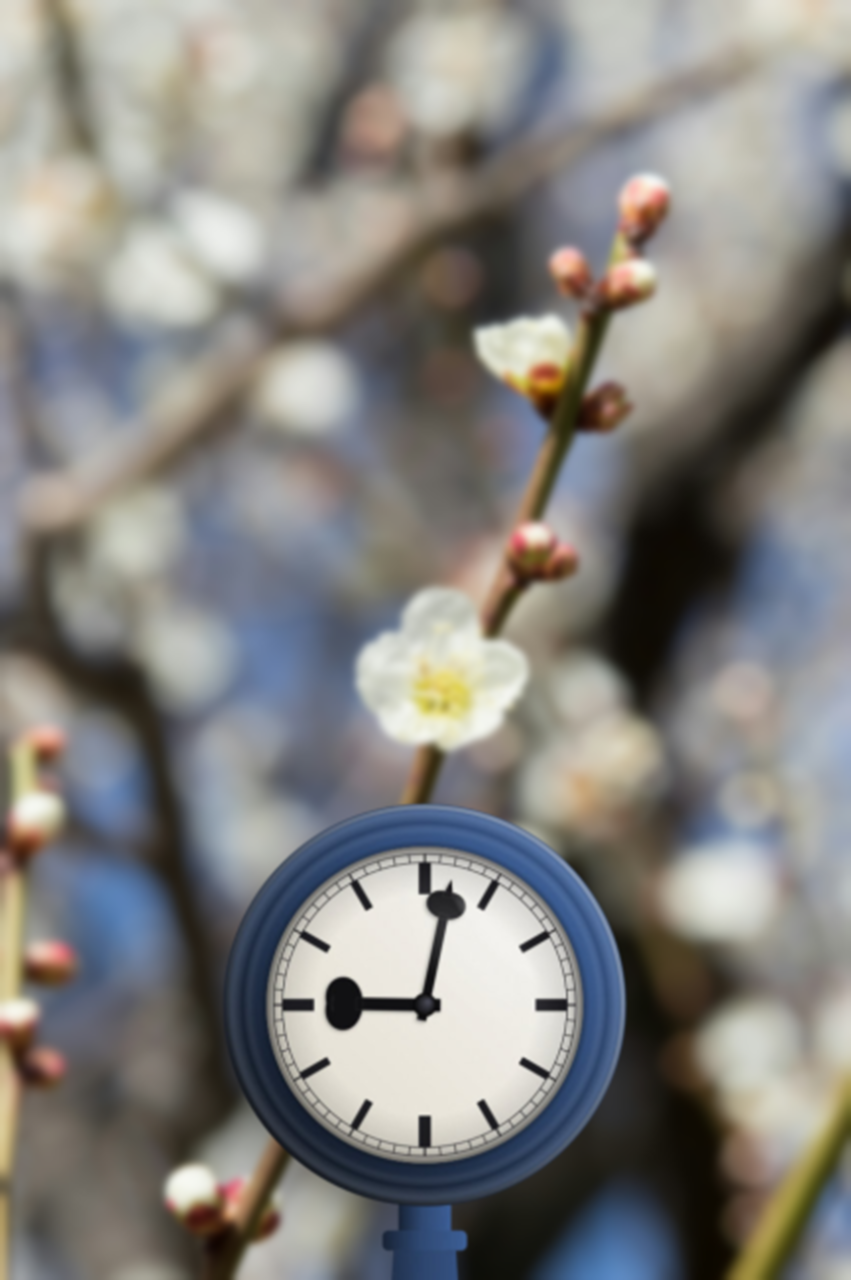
9:02
